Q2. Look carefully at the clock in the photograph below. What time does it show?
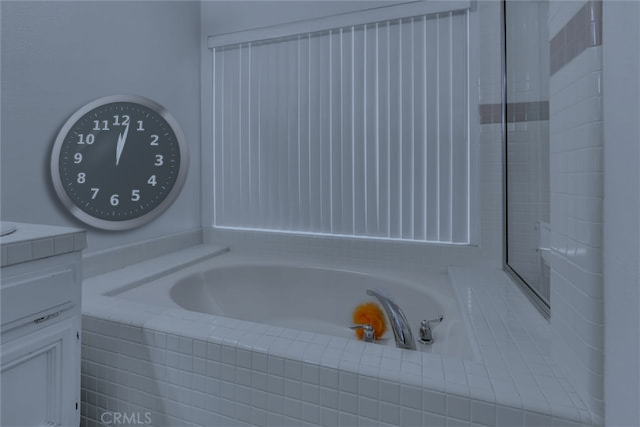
12:02
